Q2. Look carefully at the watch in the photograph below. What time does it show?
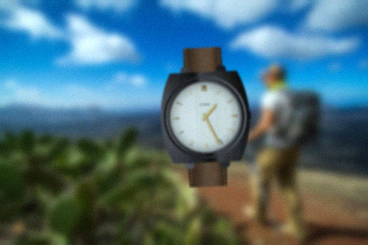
1:26
